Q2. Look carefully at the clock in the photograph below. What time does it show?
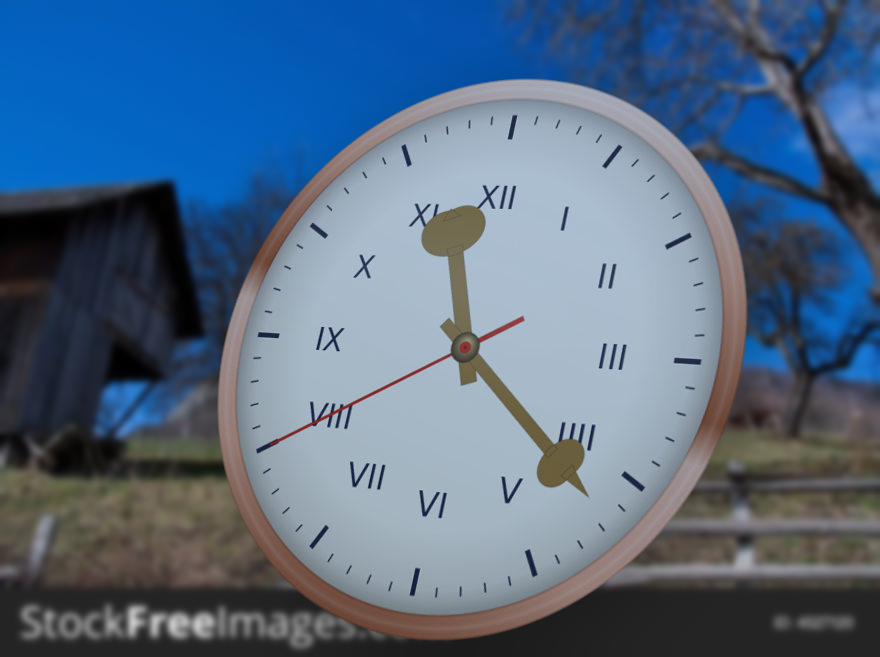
11:21:40
